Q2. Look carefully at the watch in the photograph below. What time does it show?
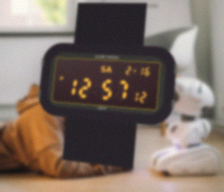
12:57
